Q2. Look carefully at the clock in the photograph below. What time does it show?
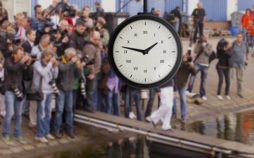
1:47
